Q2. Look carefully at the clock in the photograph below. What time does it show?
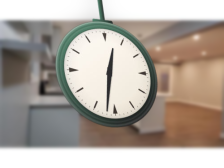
12:32
